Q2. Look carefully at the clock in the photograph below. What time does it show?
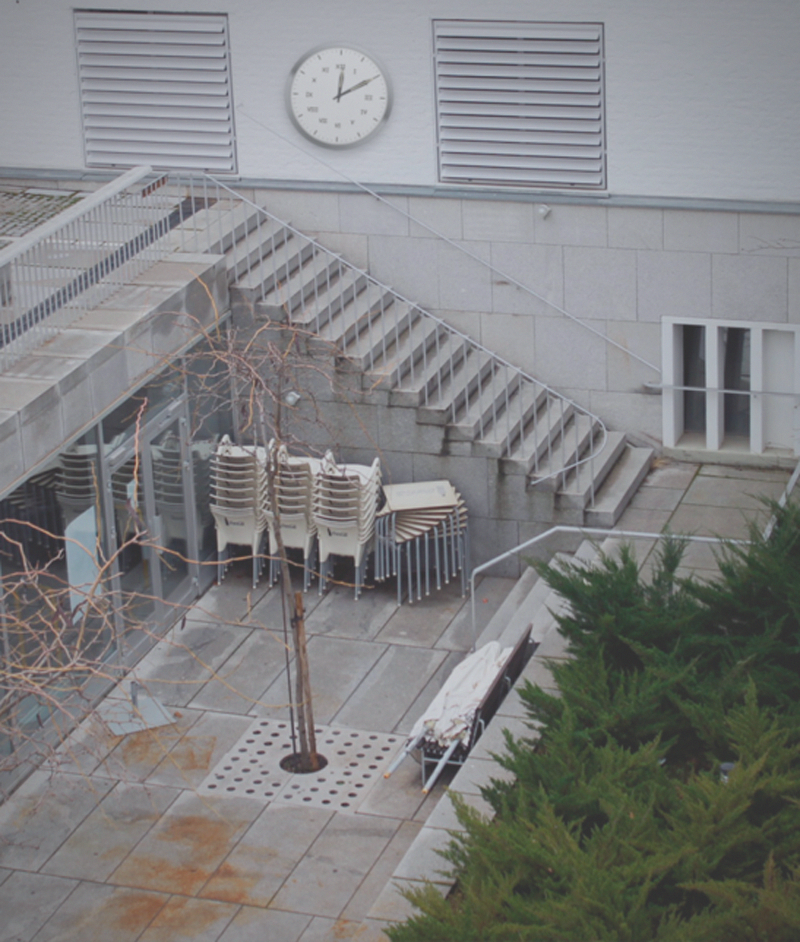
12:10
